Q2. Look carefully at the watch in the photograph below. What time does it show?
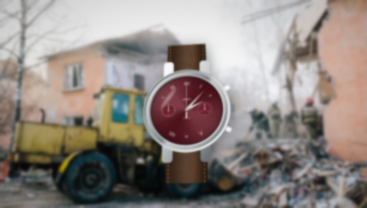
2:07
